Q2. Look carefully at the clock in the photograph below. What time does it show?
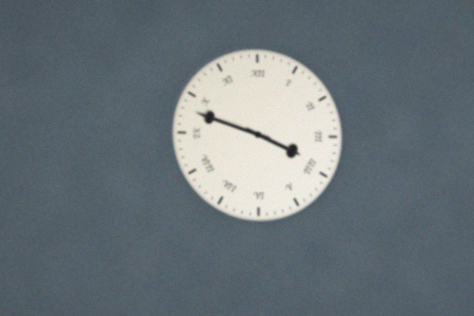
3:48
